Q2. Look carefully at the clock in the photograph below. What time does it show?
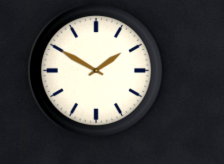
1:50
